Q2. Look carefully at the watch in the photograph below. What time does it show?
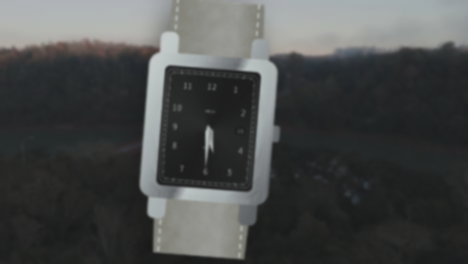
5:30
